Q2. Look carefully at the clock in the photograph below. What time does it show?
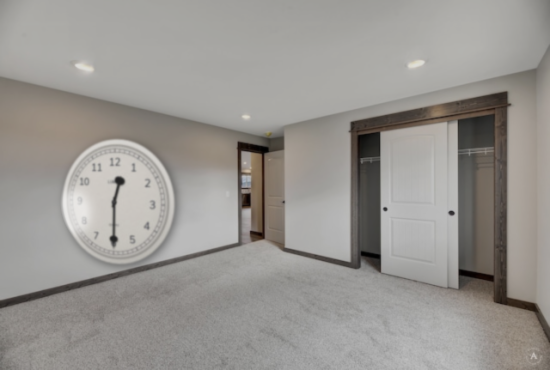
12:30
